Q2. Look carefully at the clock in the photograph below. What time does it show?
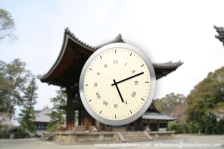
5:12
